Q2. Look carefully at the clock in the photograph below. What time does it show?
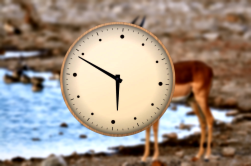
5:49
